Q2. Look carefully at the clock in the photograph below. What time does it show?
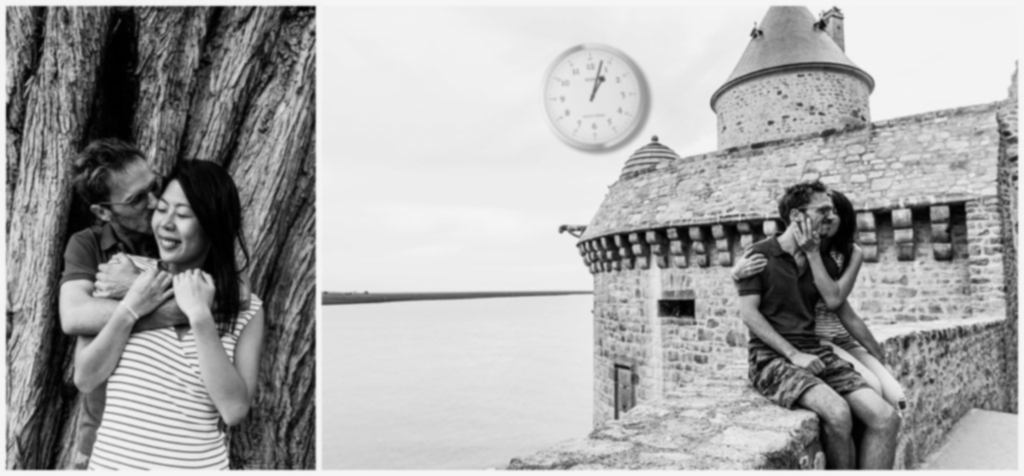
1:03
